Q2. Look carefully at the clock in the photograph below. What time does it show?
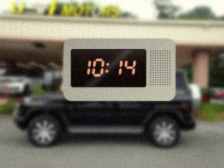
10:14
